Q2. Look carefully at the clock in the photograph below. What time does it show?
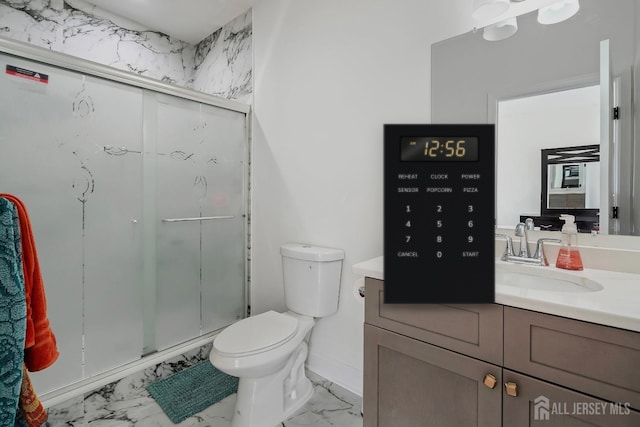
12:56
